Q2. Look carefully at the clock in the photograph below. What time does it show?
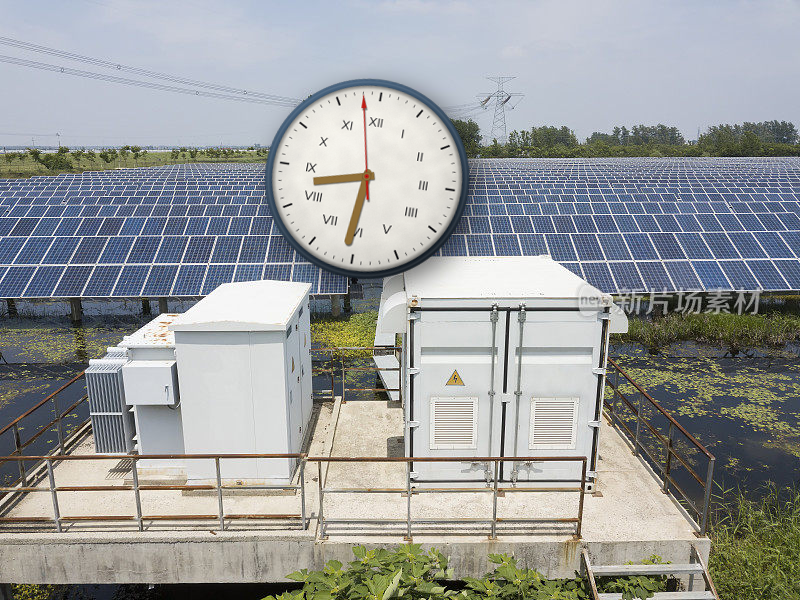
8:30:58
